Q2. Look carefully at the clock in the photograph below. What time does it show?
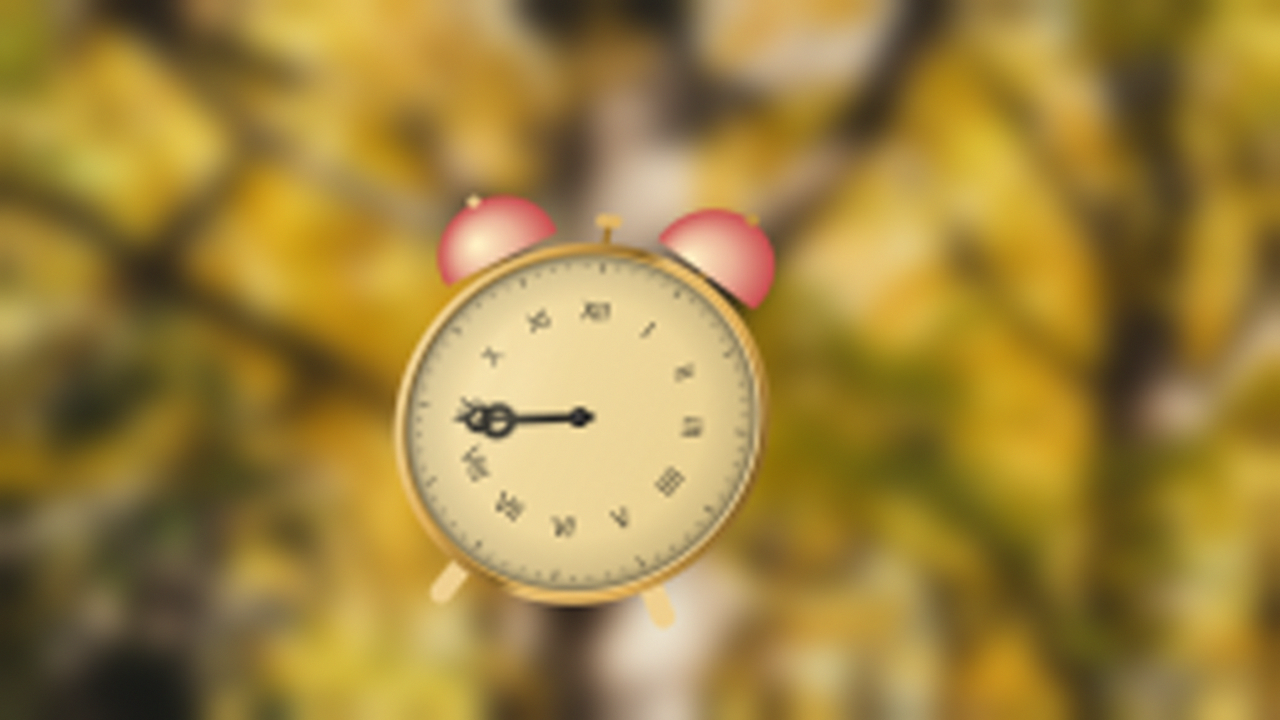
8:44
